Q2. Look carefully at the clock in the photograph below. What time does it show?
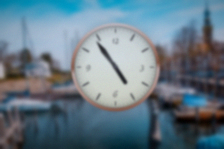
4:54
